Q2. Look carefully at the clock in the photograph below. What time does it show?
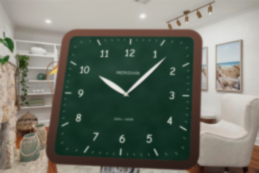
10:07
